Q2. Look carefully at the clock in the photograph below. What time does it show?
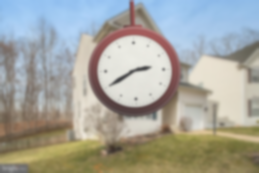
2:40
